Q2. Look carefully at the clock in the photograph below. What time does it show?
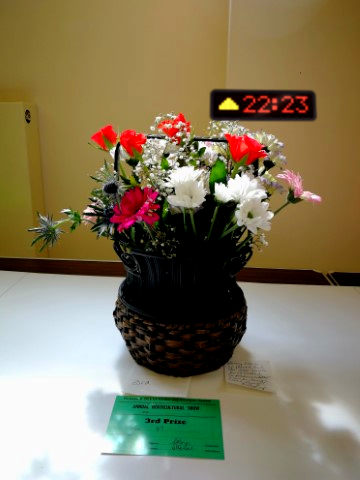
22:23
